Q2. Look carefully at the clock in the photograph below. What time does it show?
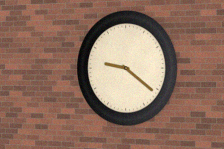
9:21
